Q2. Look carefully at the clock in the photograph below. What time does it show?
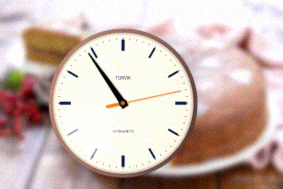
10:54:13
